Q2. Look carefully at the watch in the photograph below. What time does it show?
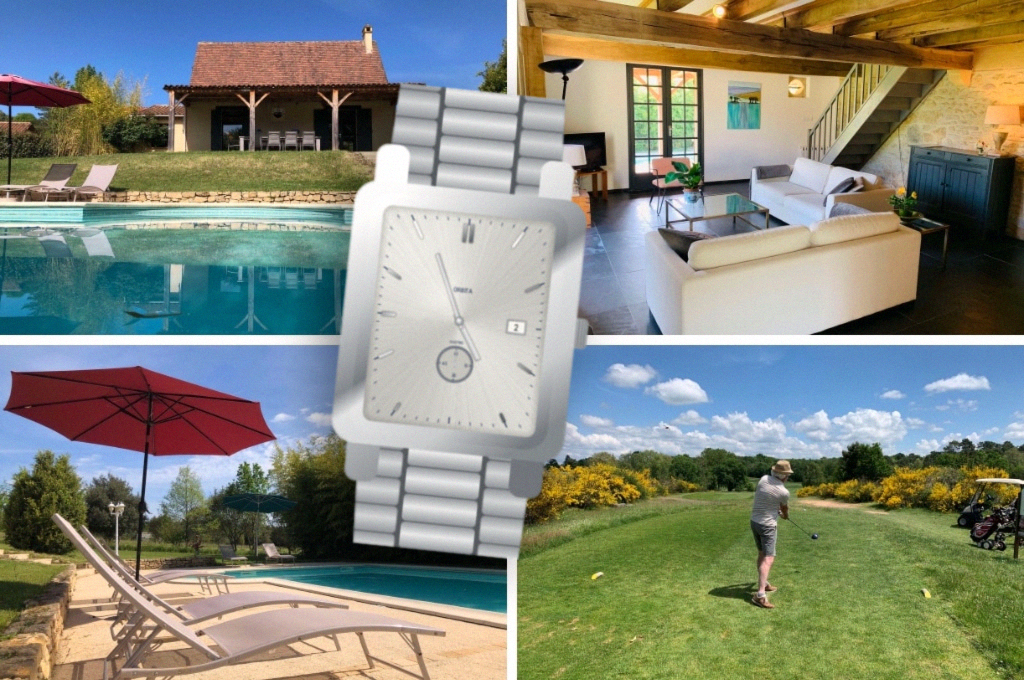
4:56
